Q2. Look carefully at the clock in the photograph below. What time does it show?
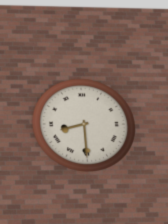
8:30
